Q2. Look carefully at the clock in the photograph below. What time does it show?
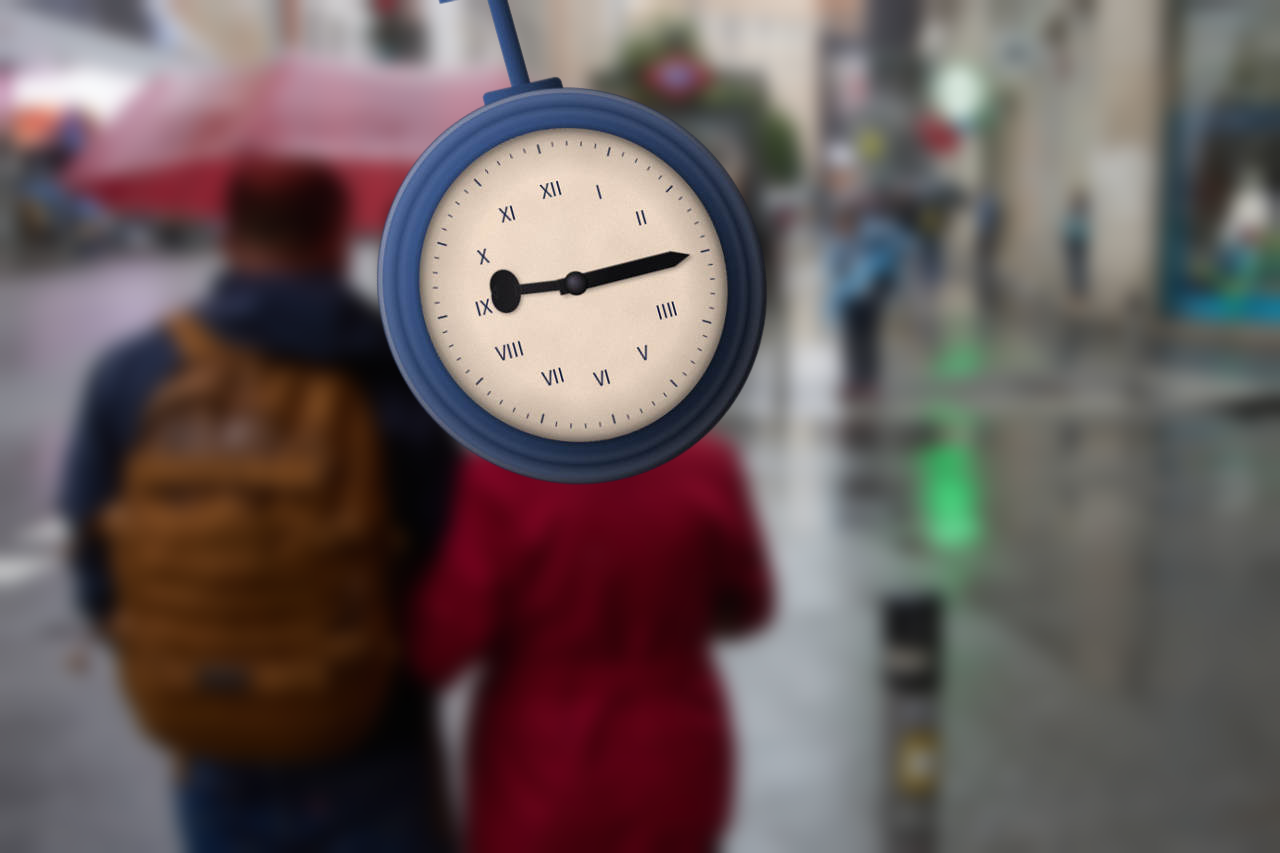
9:15
